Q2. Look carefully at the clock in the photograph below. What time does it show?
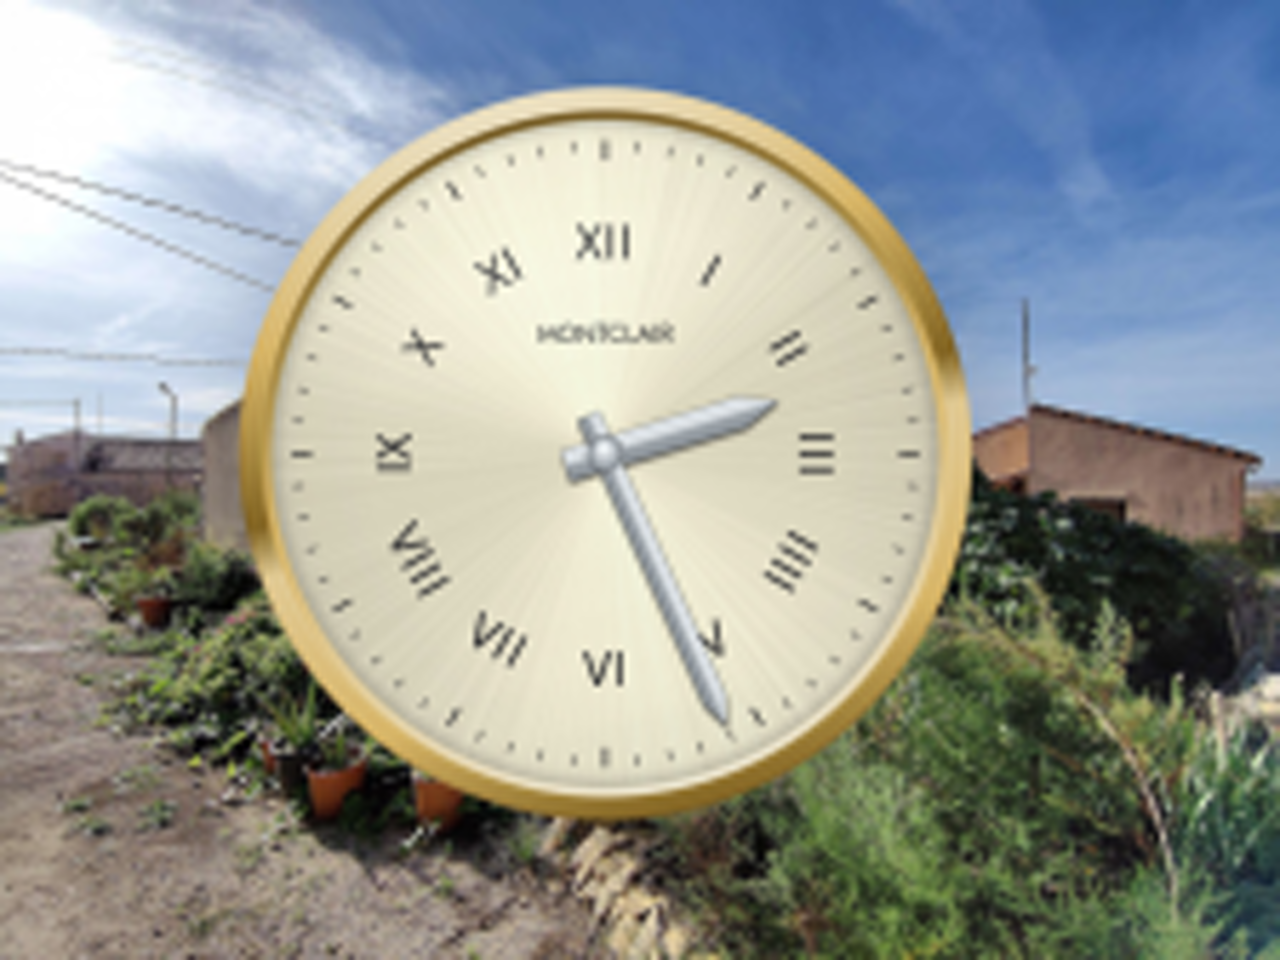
2:26
